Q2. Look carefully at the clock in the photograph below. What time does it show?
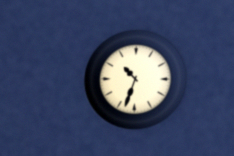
10:33
